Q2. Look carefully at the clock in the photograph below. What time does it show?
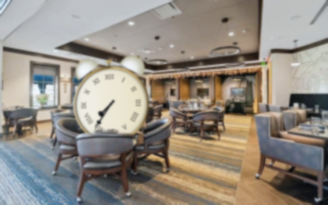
7:36
